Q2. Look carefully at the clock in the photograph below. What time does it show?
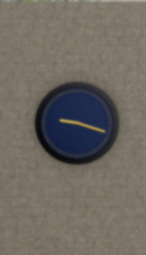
9:18
